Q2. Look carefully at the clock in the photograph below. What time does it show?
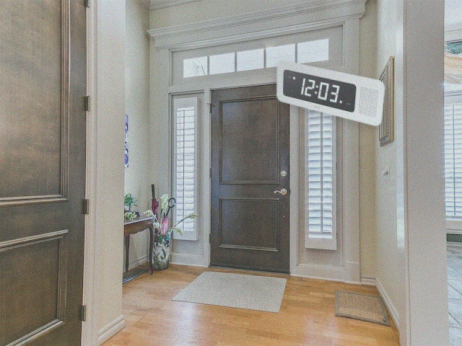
12:03
